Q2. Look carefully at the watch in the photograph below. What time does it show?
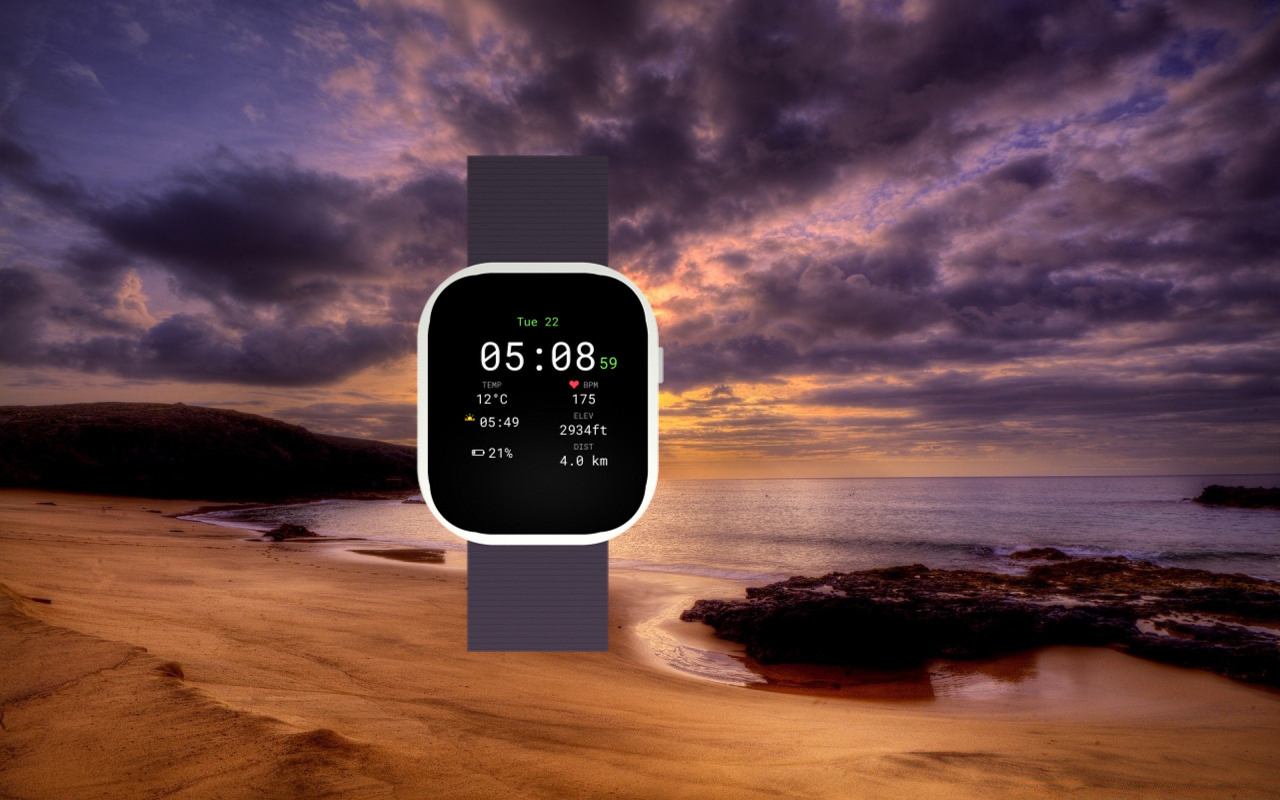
5:08:59
